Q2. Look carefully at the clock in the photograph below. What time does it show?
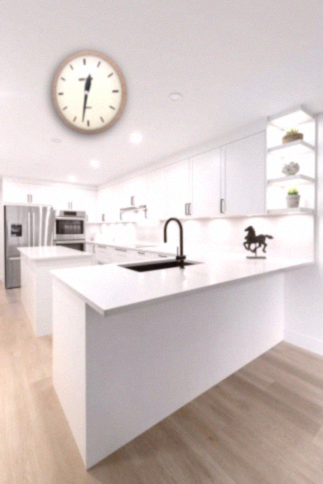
12:32
